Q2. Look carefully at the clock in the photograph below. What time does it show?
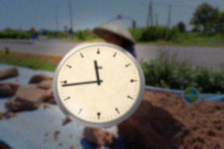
11:44
